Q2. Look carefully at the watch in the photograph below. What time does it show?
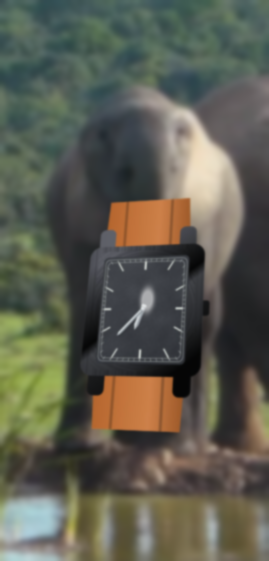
6:37
